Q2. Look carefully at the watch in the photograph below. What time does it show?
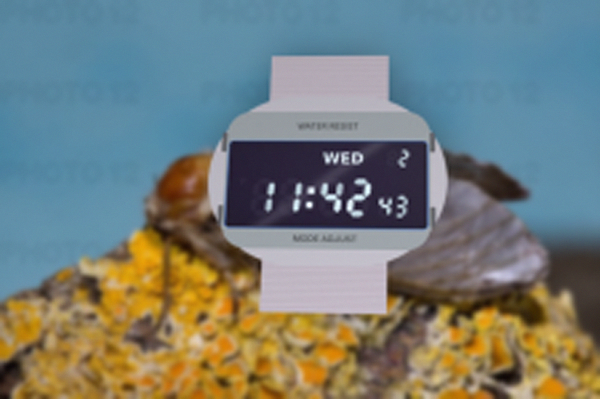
11:42:43
